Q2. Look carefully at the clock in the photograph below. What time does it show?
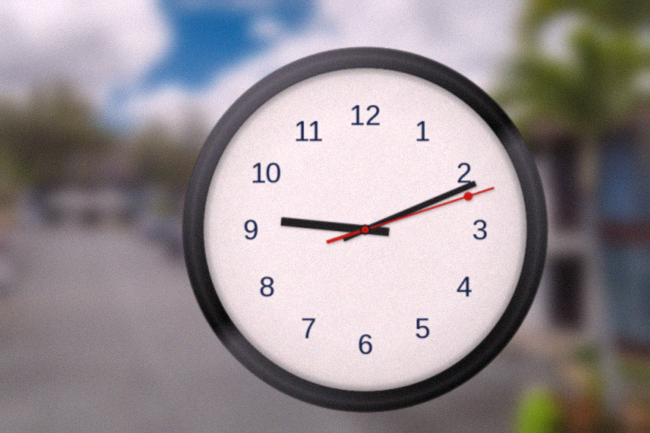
9:11:12
